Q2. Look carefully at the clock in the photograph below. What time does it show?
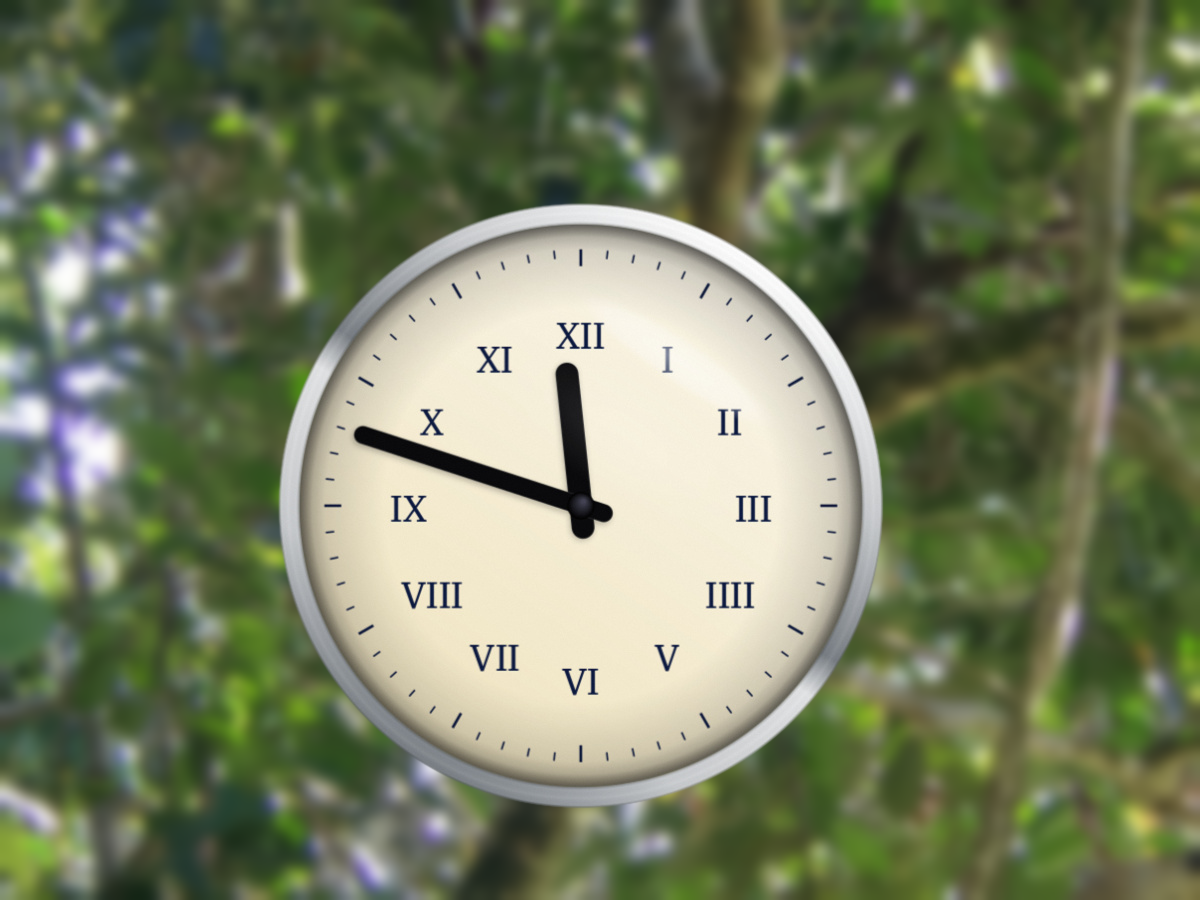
11:48
